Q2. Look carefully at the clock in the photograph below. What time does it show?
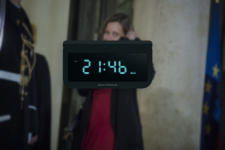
21:46
